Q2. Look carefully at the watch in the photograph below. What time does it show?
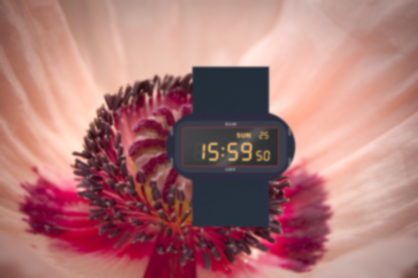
15:59
